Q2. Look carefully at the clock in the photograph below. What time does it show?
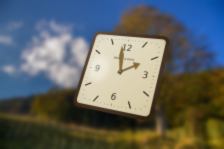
1:58
